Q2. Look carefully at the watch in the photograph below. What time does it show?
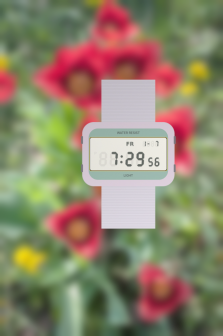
7:29:56
